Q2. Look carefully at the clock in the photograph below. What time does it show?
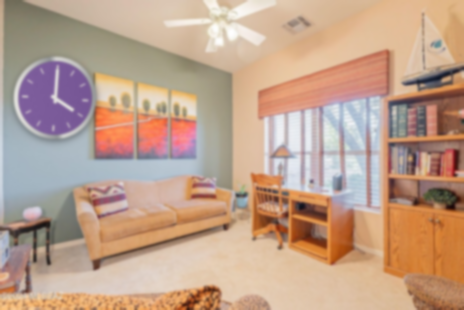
4:00
